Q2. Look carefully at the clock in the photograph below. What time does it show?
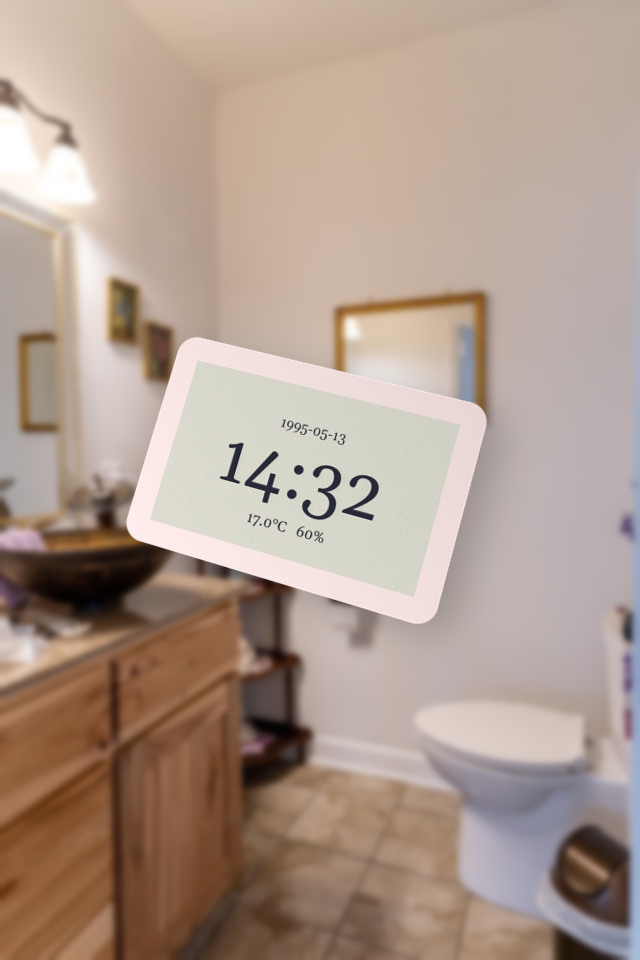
14:32
